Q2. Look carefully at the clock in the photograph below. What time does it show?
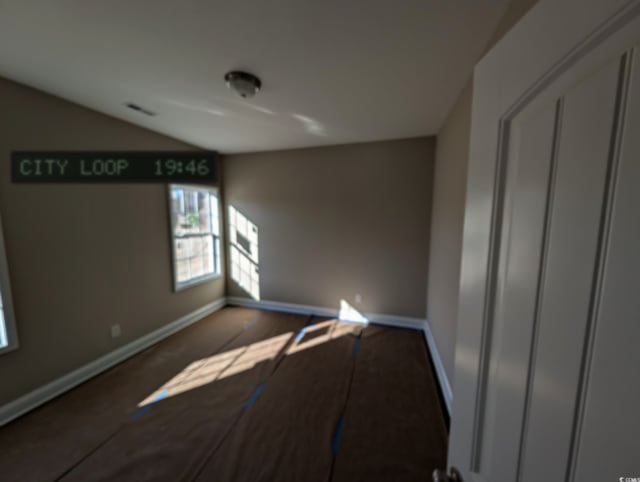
19:46
